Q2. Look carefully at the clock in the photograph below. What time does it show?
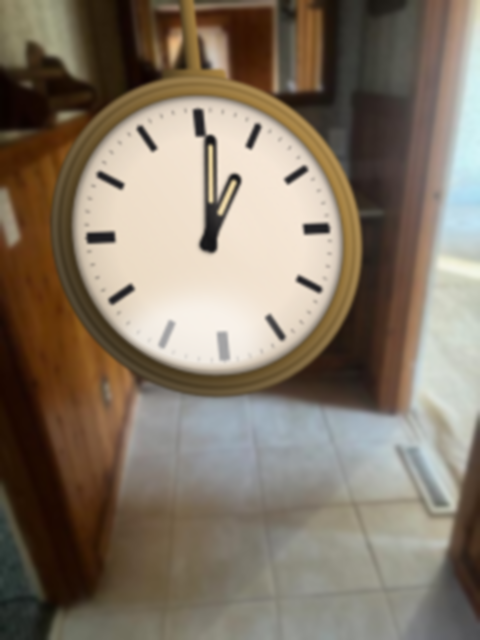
1:01
